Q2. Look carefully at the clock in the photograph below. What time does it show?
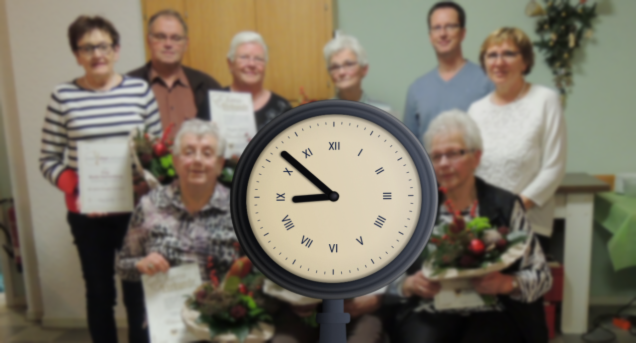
8:52
